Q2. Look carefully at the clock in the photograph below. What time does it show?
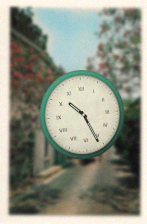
10:26
